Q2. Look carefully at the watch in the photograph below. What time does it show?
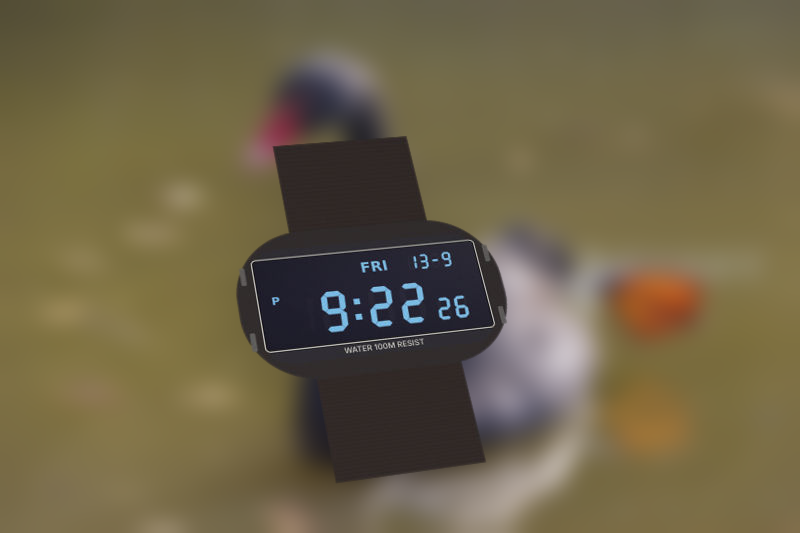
9:22:26
